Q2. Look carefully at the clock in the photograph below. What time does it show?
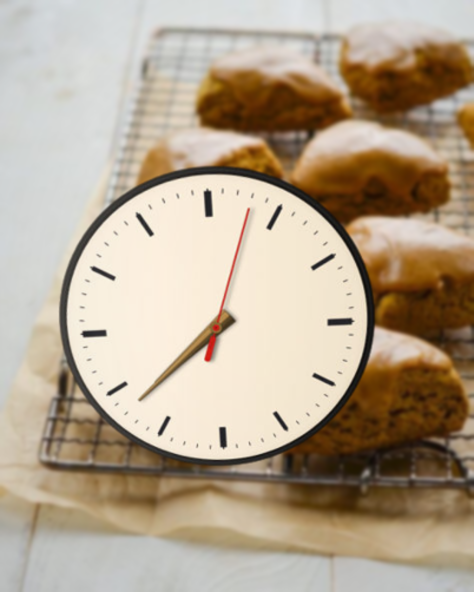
7:38:03
